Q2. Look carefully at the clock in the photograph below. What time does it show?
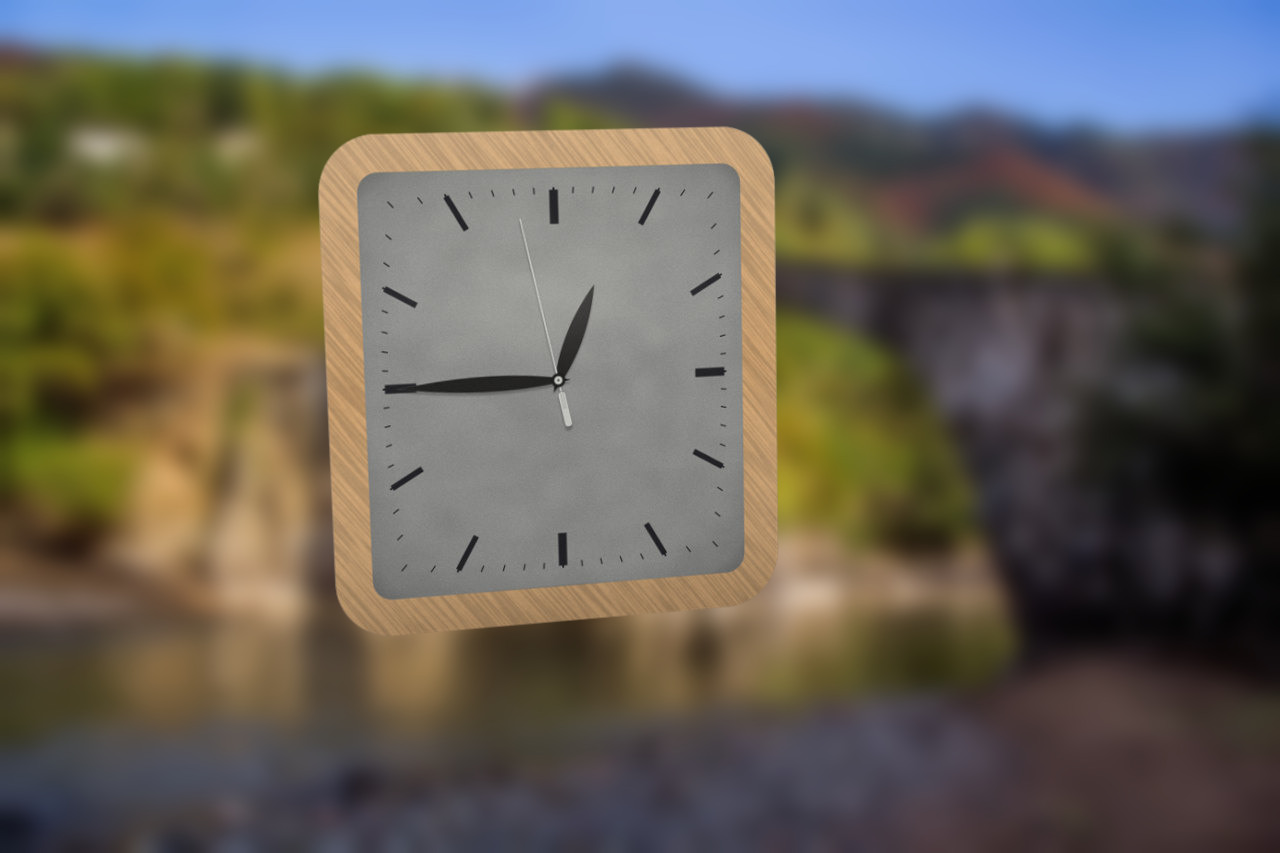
12:44:58
